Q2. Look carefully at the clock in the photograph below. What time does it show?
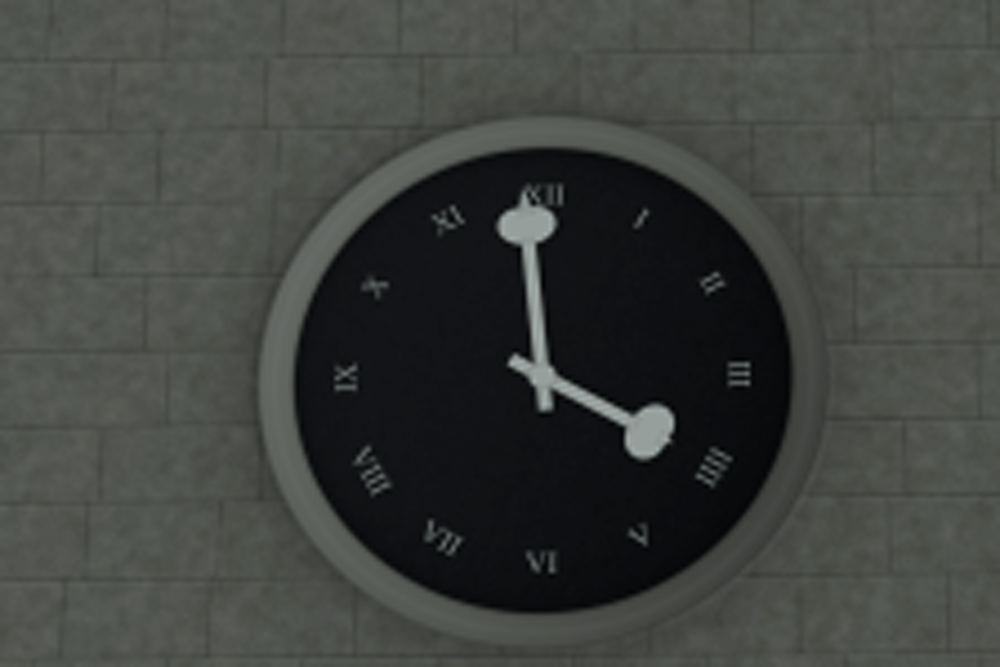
3:59
